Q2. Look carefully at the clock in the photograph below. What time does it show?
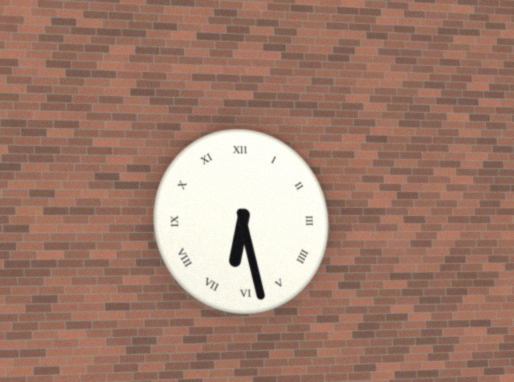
6:28
